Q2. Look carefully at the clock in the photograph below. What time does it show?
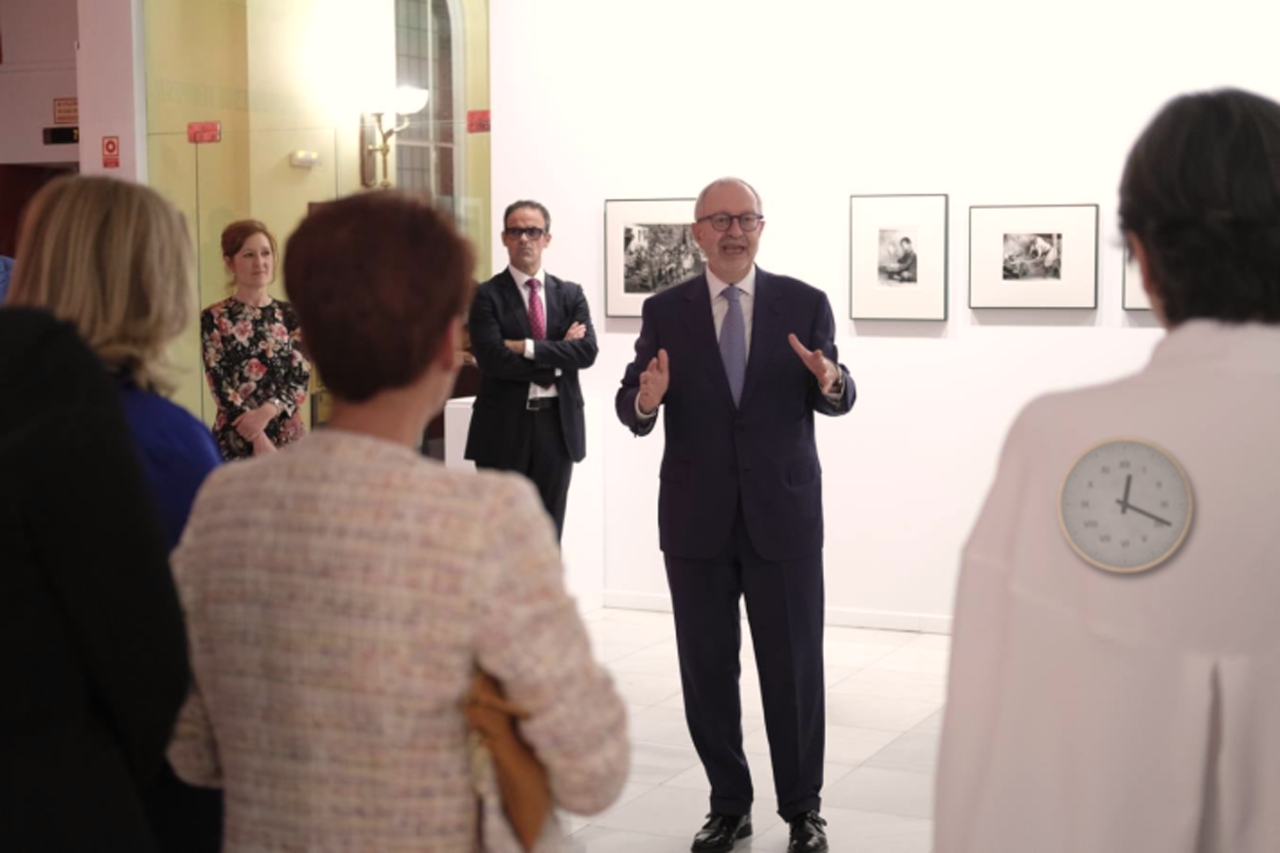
12:19
